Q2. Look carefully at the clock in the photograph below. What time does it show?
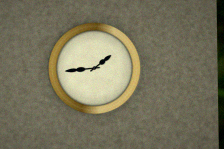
1:44
